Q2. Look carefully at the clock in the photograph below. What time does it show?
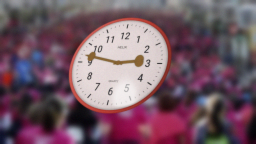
2:47
